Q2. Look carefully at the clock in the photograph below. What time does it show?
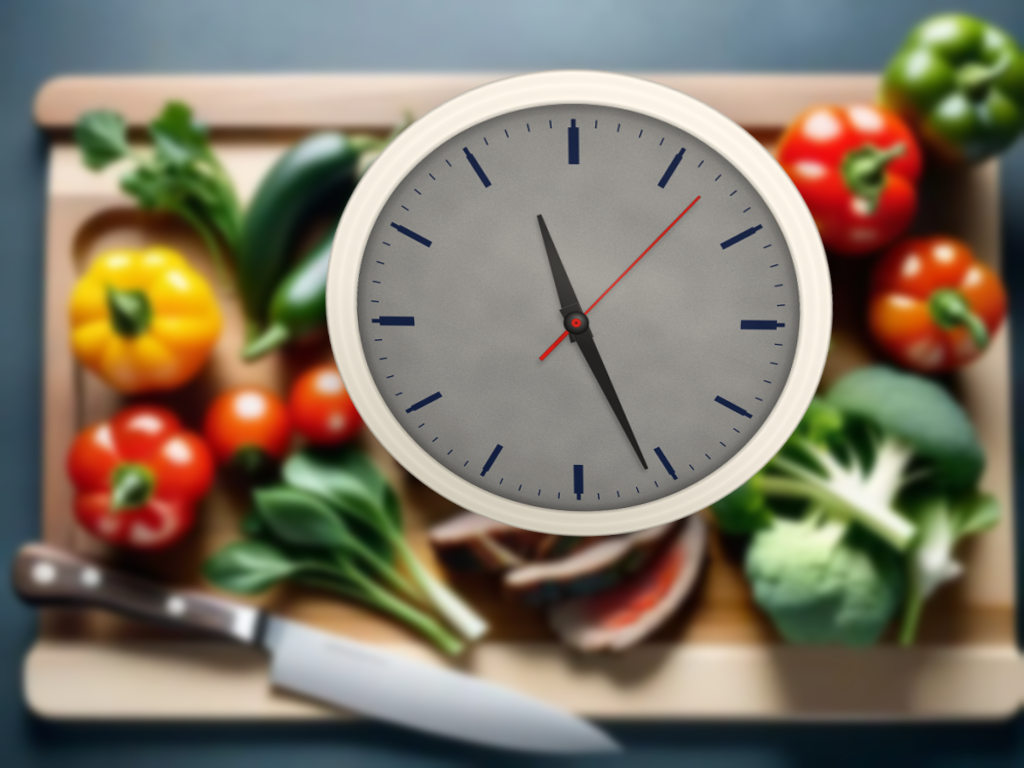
11:26:07
